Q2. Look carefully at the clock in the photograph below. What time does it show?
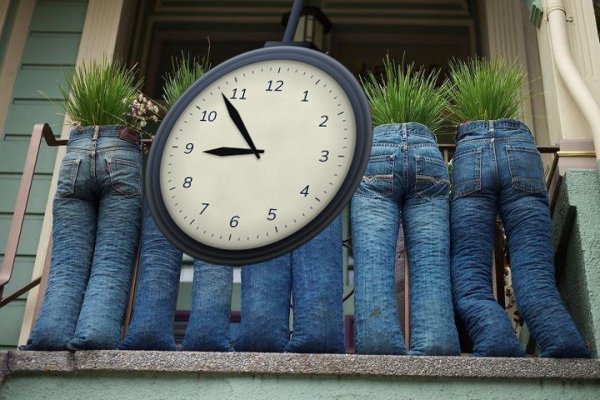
8:53
